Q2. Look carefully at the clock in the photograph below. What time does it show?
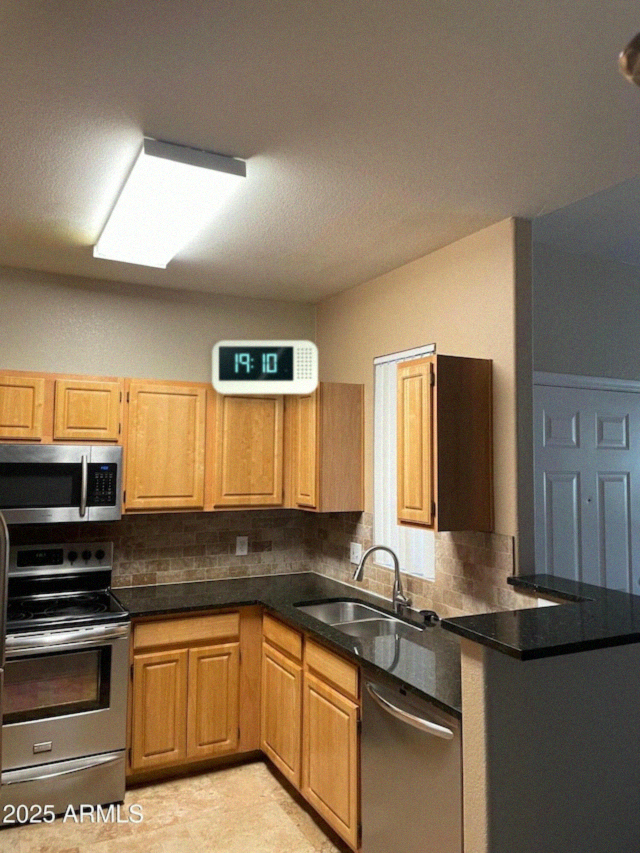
19:10
